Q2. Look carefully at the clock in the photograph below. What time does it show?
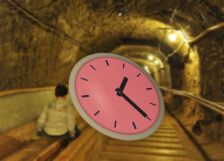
1:25
